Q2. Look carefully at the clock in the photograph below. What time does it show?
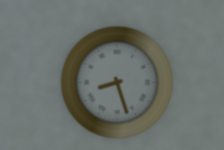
8:27
